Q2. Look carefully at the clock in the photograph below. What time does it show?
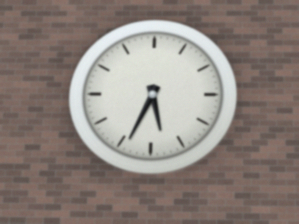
5:34
